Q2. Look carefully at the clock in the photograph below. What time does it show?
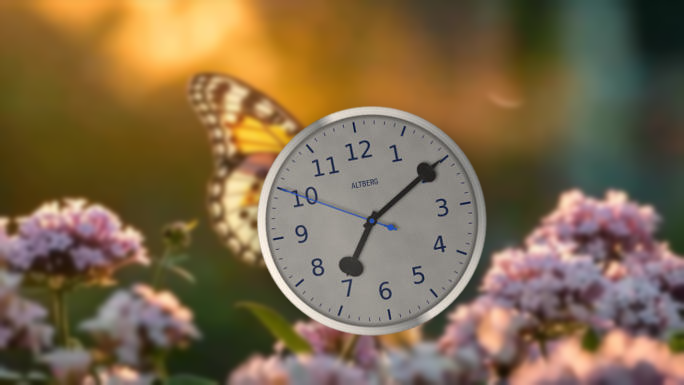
7:09:50
